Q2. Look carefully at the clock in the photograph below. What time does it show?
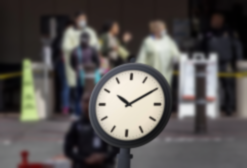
10:10
